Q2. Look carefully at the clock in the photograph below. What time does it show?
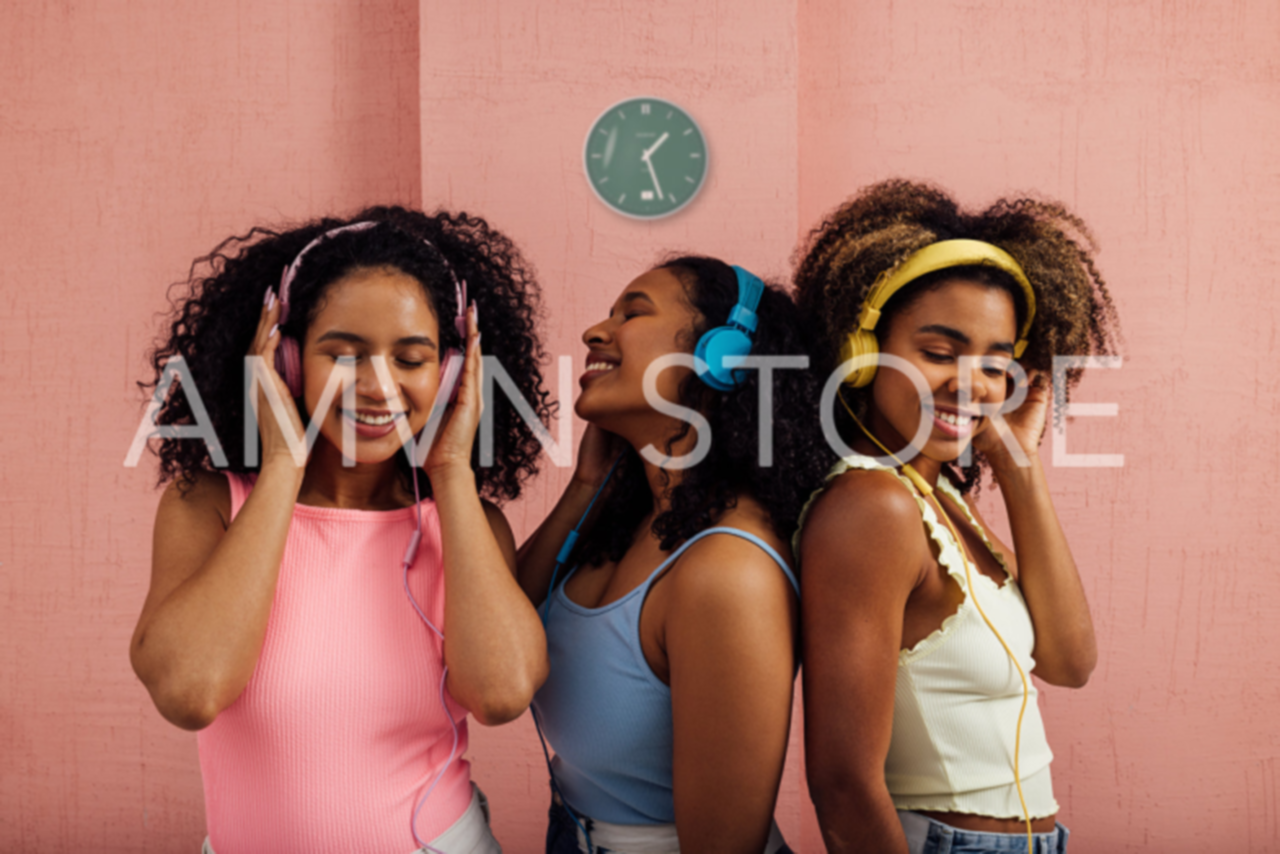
1:27
